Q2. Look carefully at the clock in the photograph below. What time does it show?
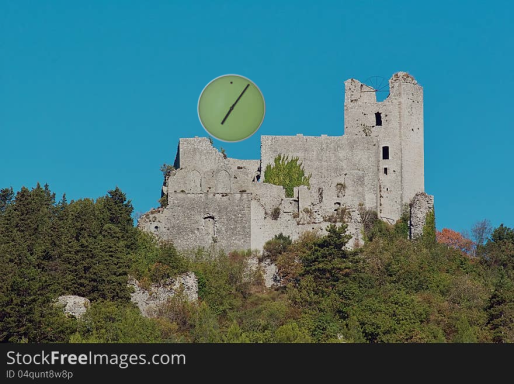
7:06
